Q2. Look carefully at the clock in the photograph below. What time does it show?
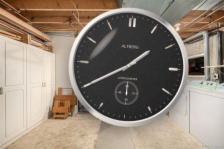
1:40
